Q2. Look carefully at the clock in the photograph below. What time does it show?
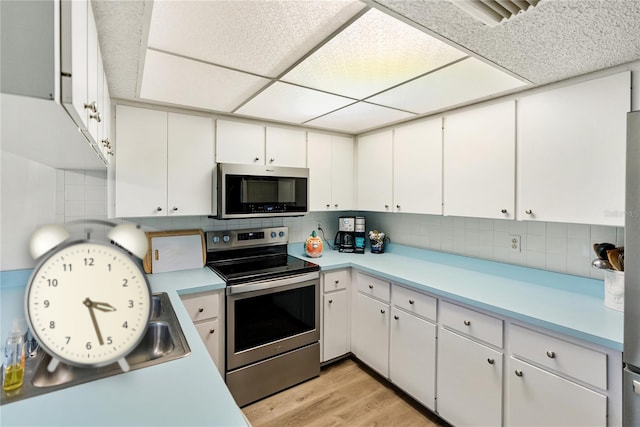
3:27
